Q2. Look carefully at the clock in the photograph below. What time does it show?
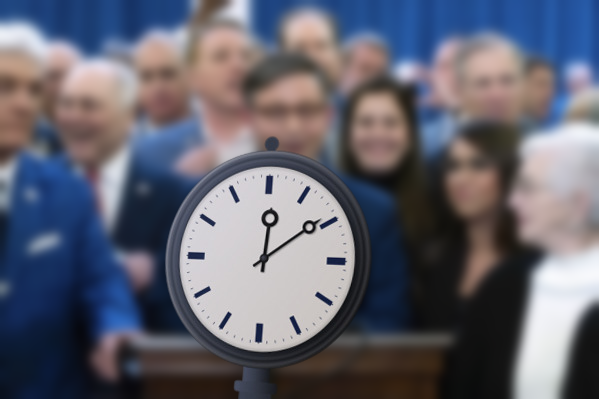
12:09
